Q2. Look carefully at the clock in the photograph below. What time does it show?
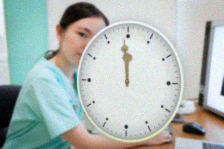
11:59
